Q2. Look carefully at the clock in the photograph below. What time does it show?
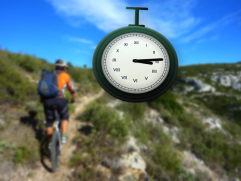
3:14
